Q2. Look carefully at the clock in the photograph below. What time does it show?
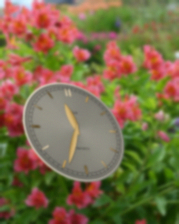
11:34
